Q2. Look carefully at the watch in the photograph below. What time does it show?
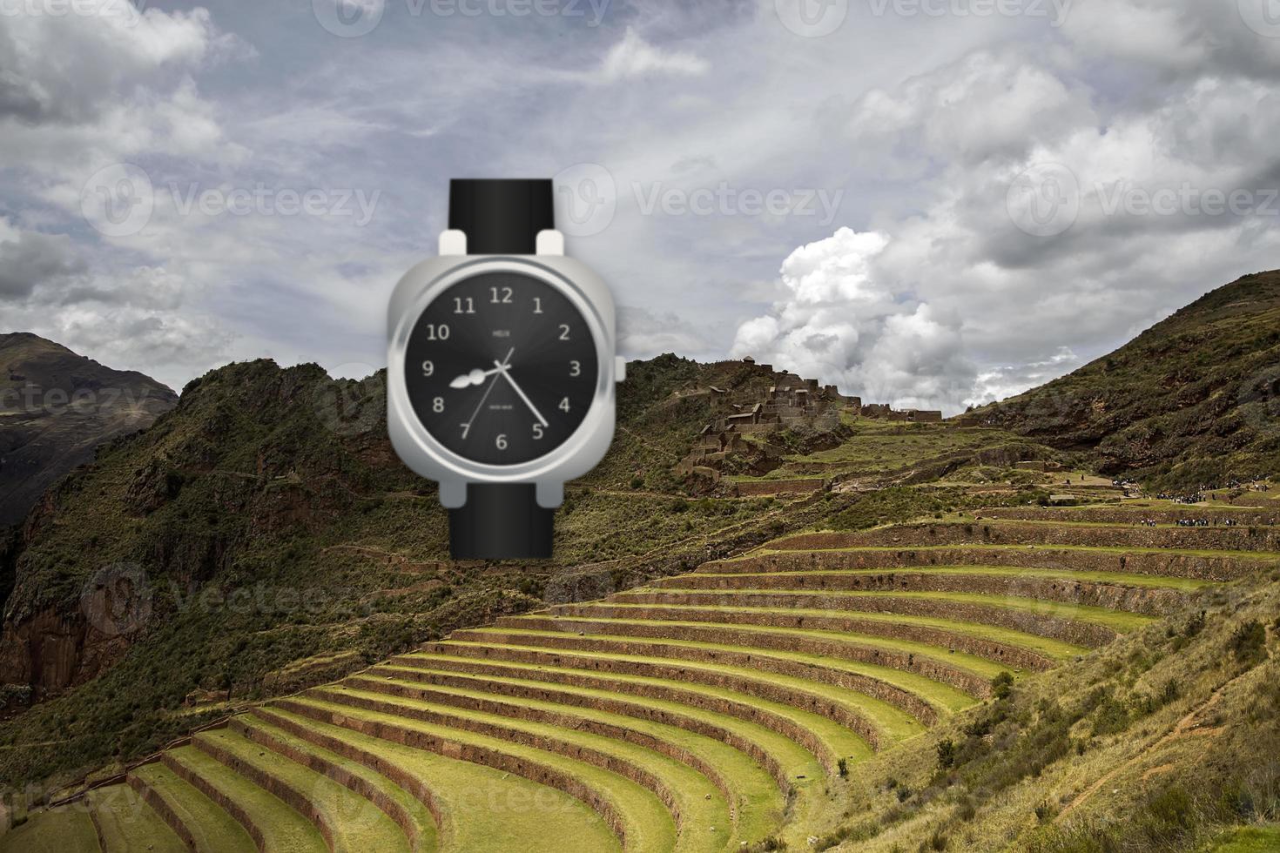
8:23:35
